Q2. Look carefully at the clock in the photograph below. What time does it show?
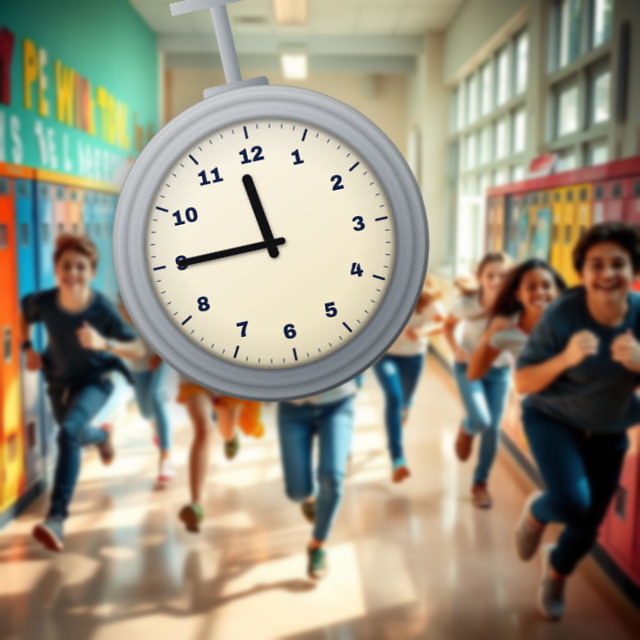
11:45
